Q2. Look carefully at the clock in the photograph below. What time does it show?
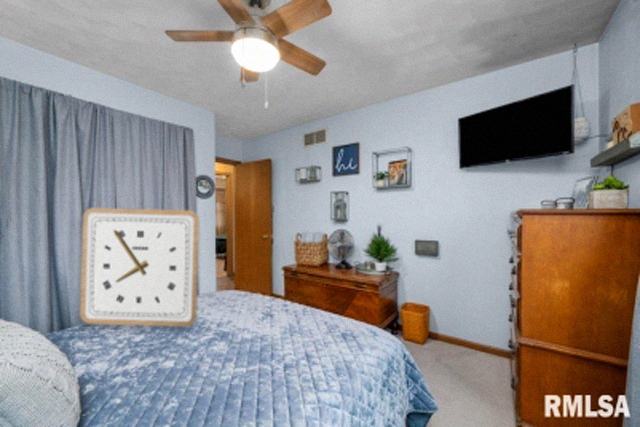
7:54
